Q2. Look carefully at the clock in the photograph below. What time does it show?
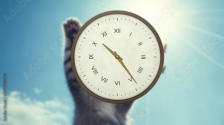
10:24
